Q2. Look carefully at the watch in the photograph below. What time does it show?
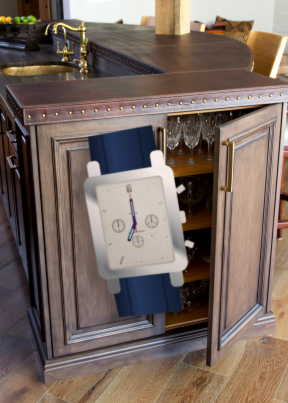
7:00
